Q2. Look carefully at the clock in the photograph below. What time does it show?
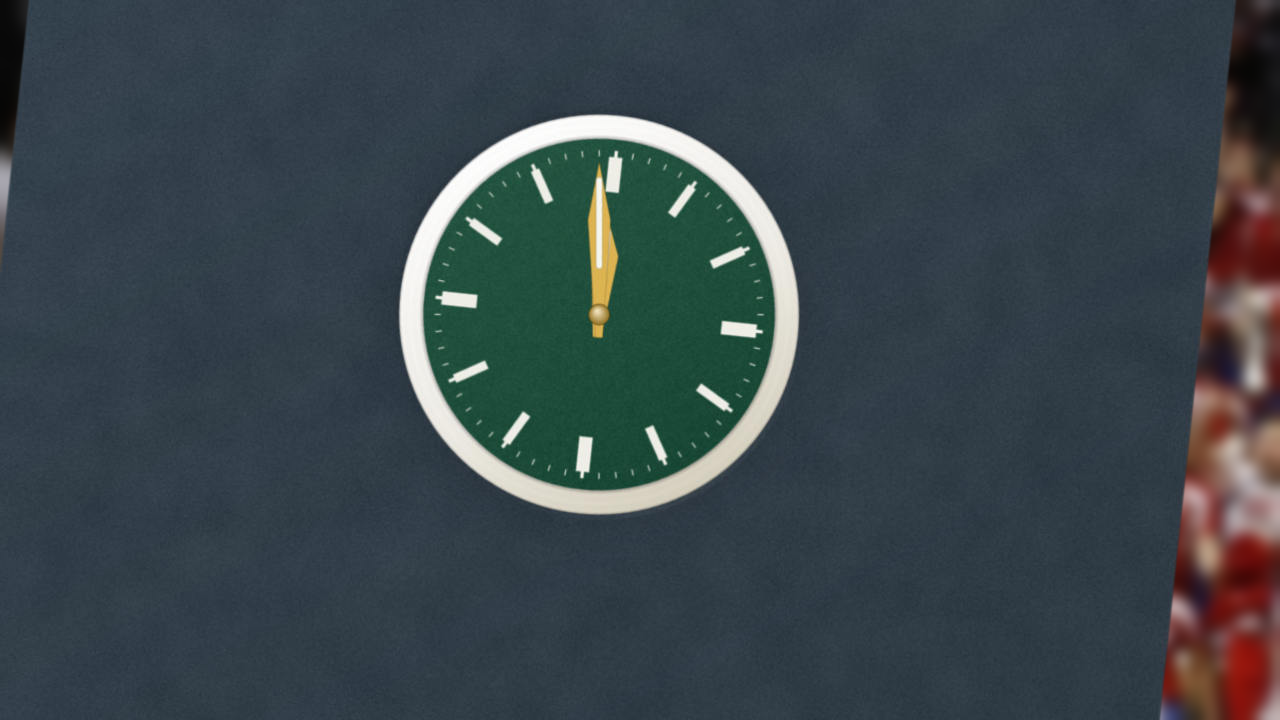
11:59
